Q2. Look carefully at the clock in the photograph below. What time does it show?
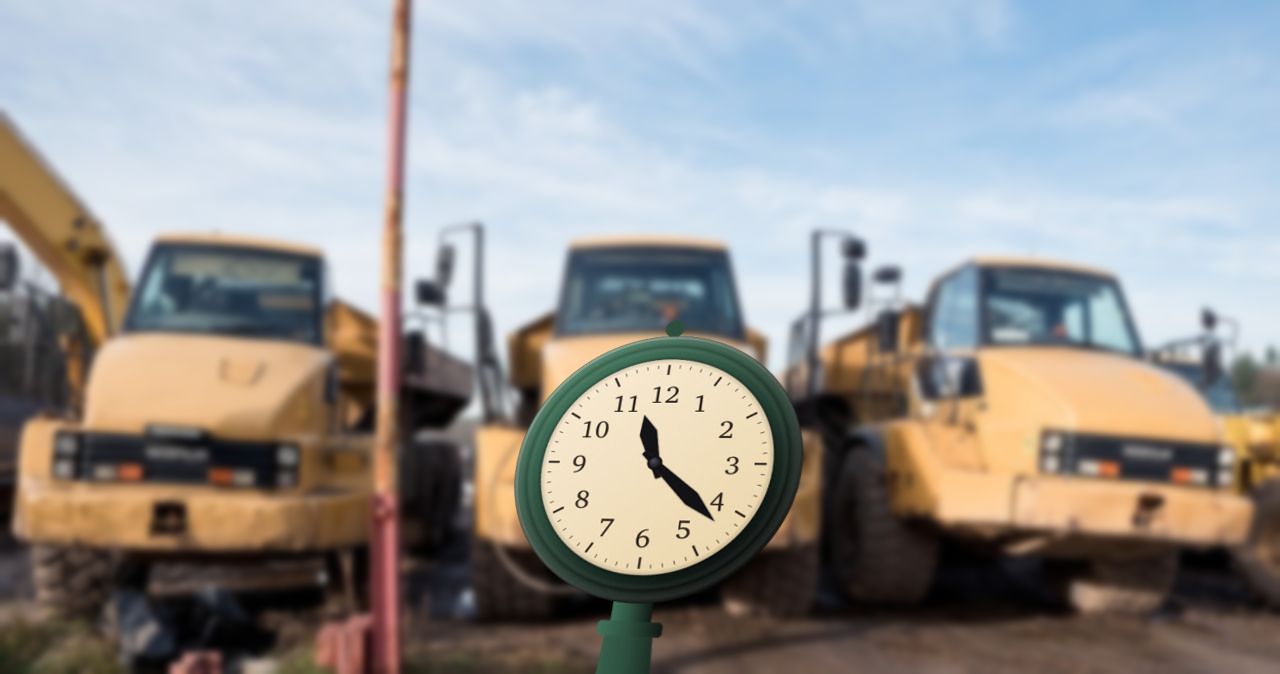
11:22
